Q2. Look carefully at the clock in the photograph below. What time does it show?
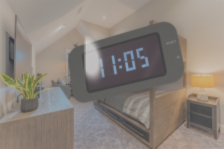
11:05
